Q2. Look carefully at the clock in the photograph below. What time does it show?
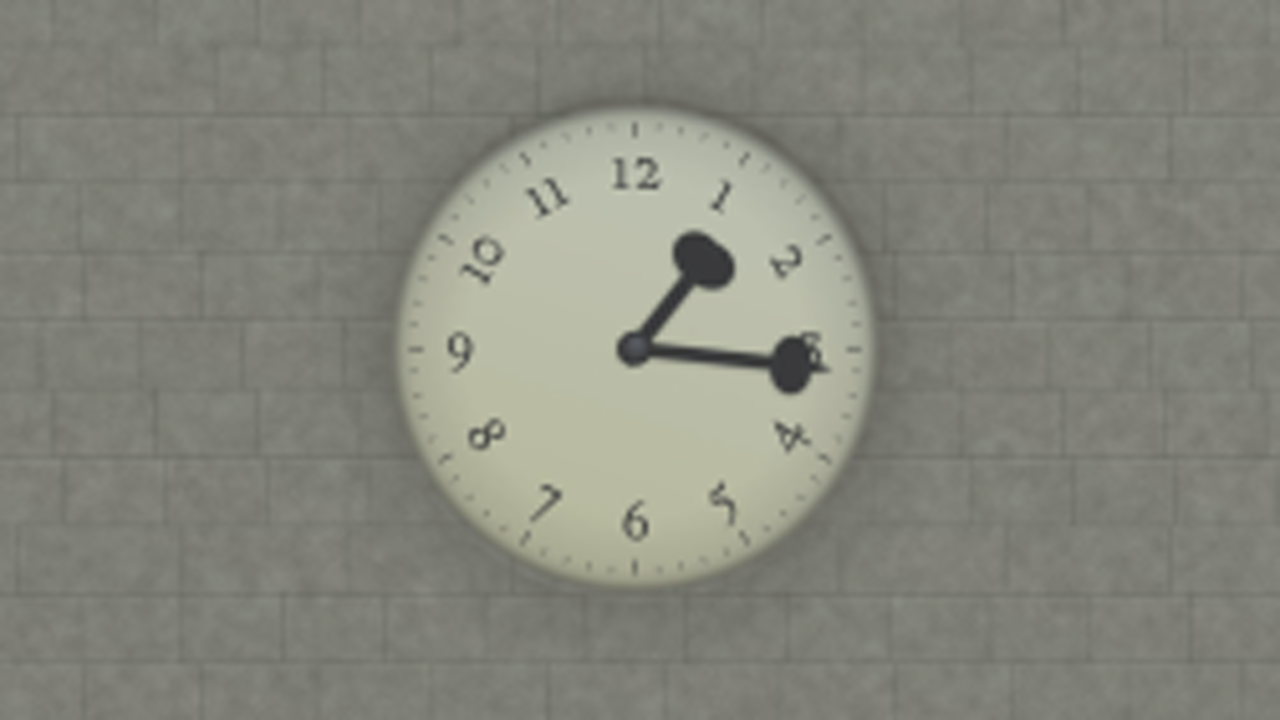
1:16
